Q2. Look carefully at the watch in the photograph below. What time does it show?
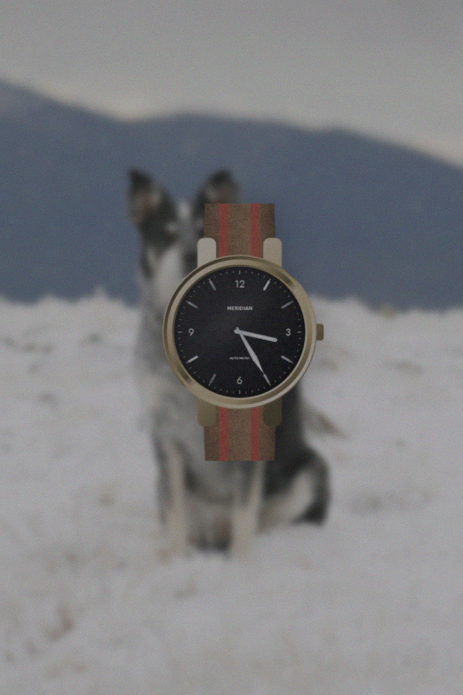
3:25
